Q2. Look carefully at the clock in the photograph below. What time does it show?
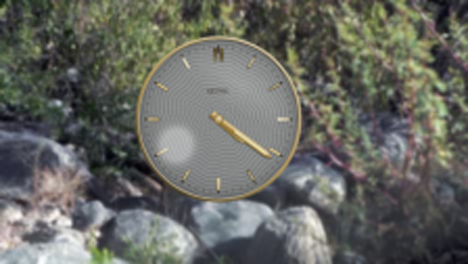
4:21
